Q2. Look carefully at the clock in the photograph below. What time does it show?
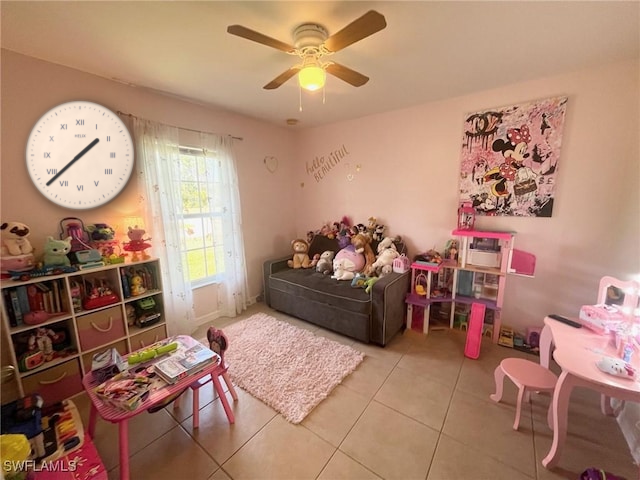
1:38
